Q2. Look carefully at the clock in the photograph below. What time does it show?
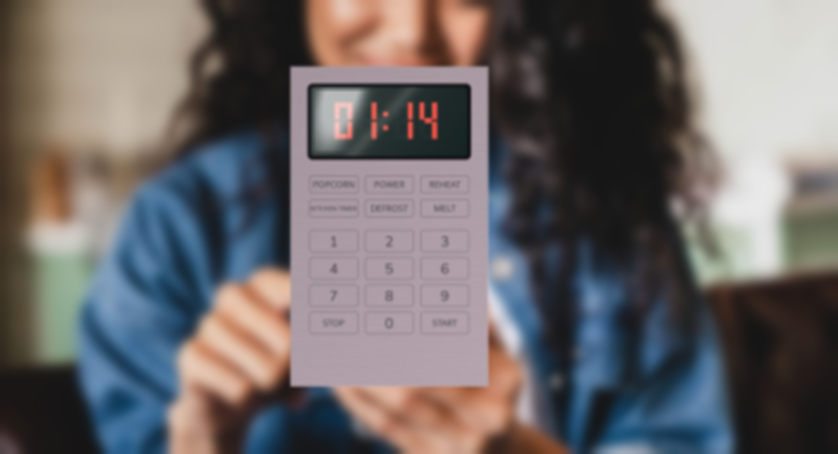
1:14
